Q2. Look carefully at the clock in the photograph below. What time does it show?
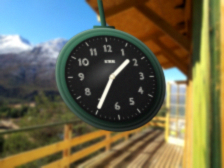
1:35
